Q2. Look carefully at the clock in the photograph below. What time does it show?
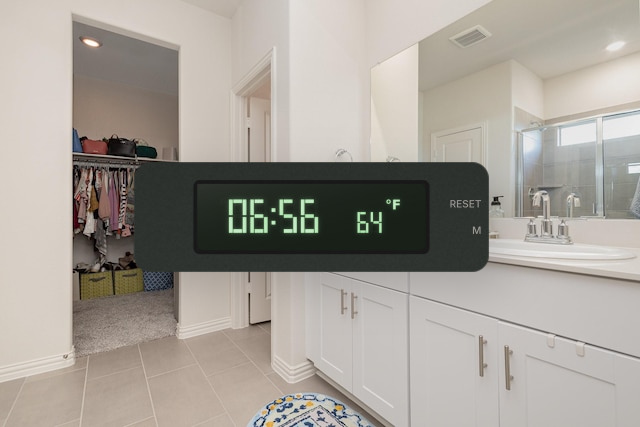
6:56
